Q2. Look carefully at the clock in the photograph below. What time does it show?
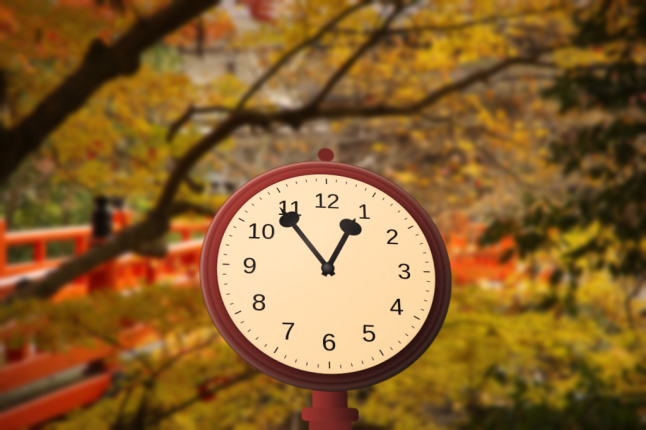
12:54
